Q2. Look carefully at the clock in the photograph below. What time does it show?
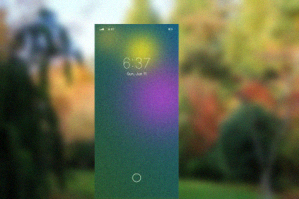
6:37
